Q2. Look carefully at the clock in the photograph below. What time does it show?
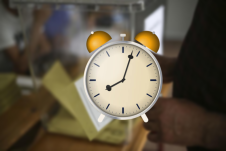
8:03
